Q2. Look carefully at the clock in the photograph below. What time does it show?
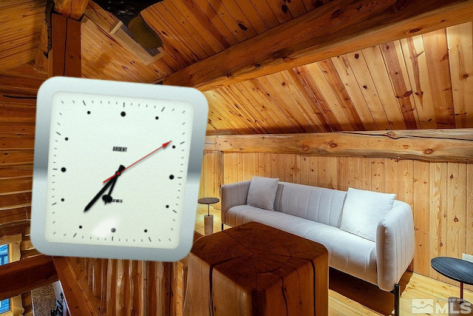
6:36:09
